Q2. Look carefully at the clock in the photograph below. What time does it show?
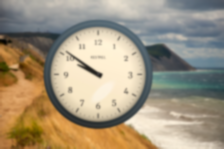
9:51
